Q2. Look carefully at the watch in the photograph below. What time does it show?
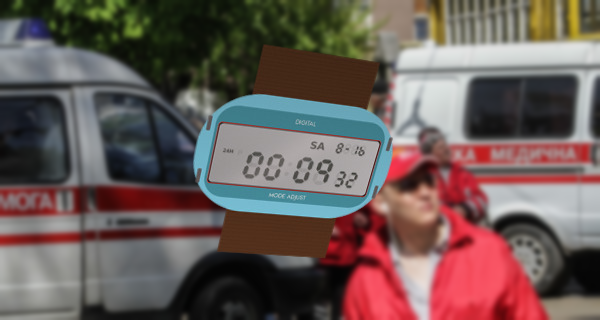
0:09:32
